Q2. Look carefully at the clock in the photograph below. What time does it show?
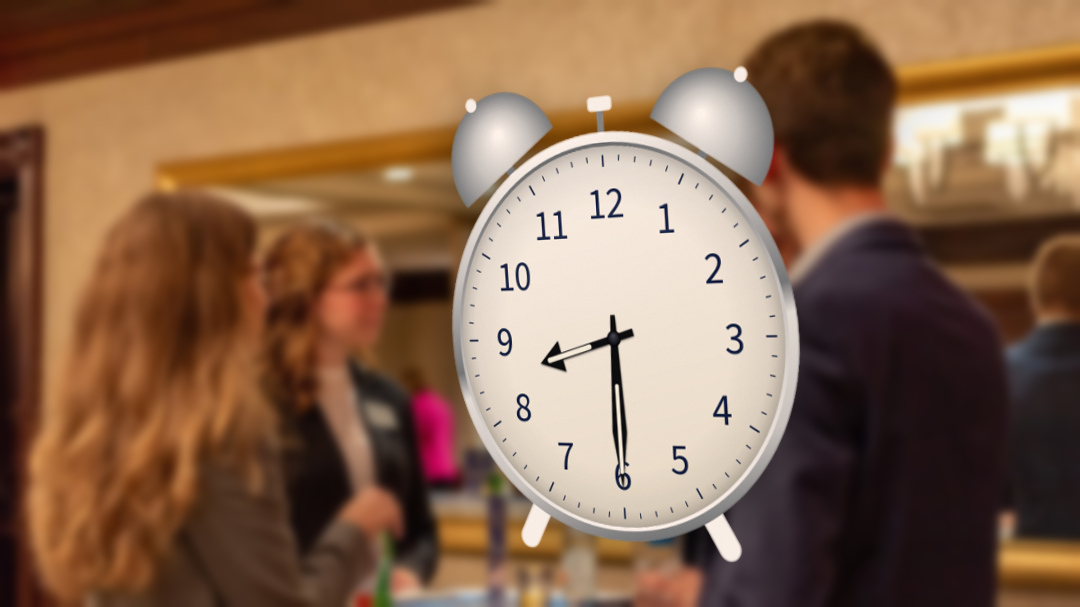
8:30
